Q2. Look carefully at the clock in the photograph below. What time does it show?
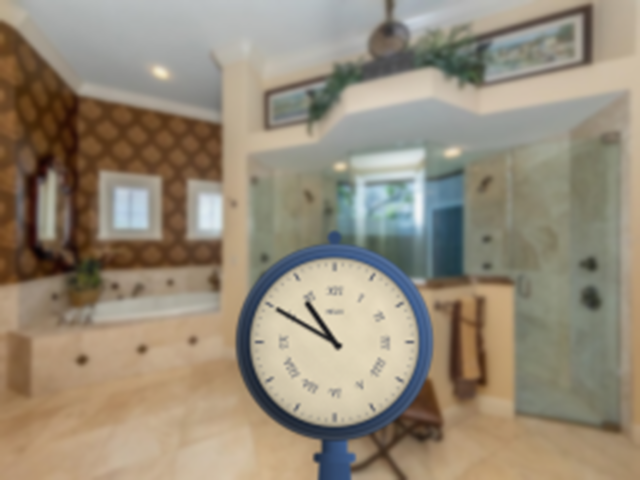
10:50
